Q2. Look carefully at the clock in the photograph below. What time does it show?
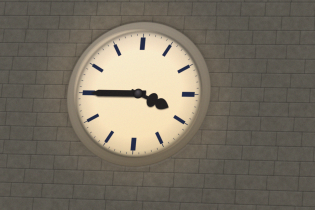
3:45
